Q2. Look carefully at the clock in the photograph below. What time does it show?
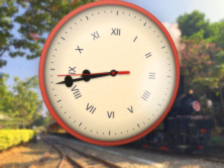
8:42:44
